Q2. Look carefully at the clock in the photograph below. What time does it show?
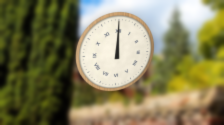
12:00
